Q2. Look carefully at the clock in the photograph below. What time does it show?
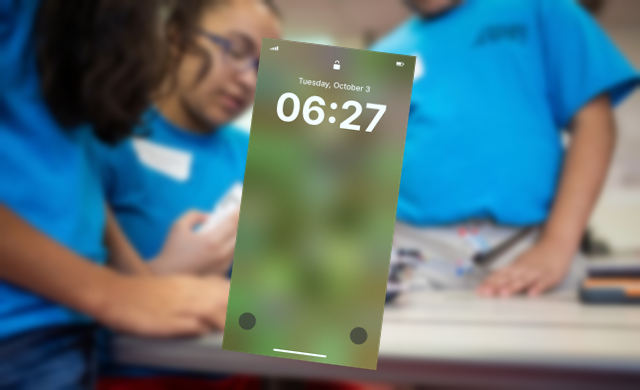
6:27
